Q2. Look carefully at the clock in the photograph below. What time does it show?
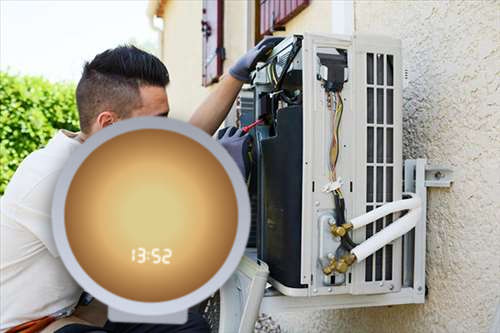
13:52
